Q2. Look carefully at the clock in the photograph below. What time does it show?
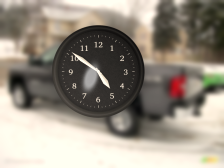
4:51
